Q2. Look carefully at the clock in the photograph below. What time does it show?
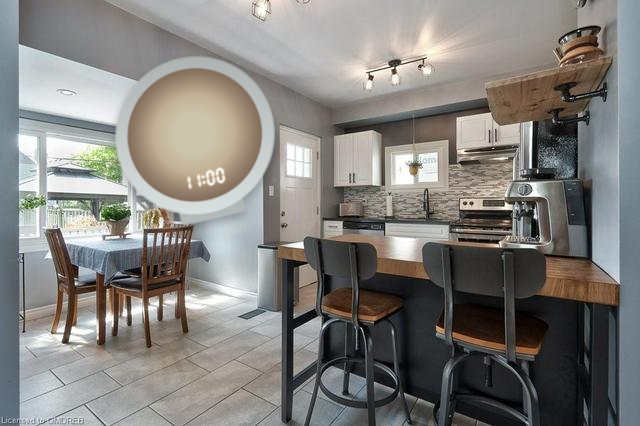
11:00
